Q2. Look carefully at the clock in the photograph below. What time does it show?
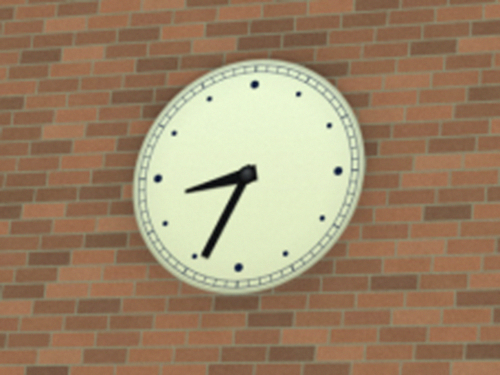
8:34
